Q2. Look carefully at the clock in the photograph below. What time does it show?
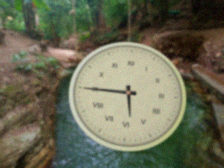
5:45
